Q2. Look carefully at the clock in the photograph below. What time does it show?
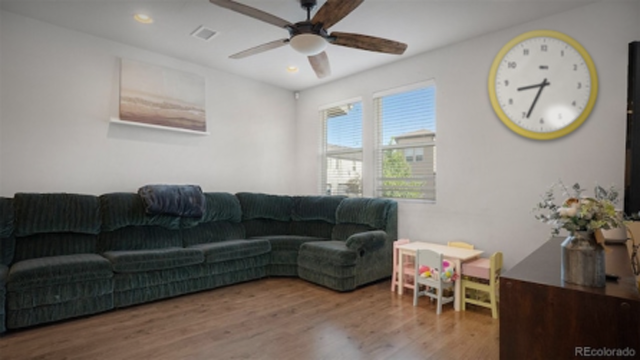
8:34
